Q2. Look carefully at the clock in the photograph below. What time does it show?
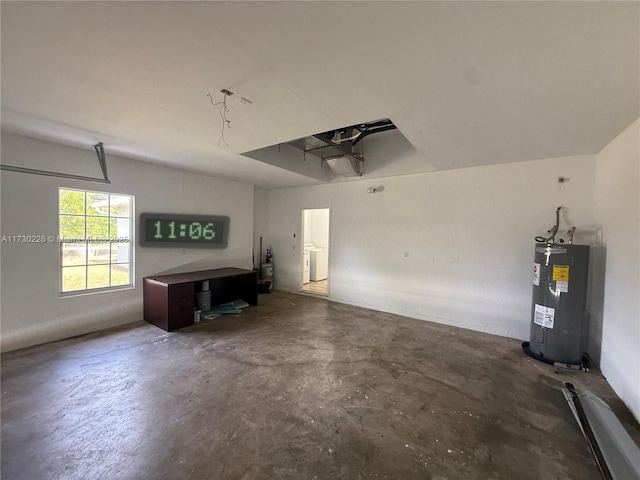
11:06
